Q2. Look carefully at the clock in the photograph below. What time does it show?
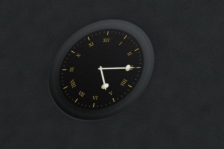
5:15
